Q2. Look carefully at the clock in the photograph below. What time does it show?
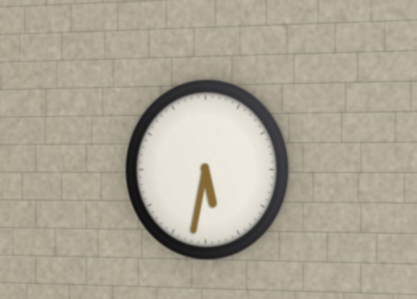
5:32
